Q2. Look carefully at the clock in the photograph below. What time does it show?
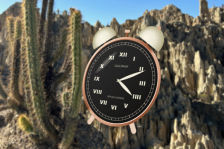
4:11
